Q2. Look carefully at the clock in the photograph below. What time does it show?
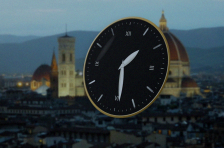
1:29
